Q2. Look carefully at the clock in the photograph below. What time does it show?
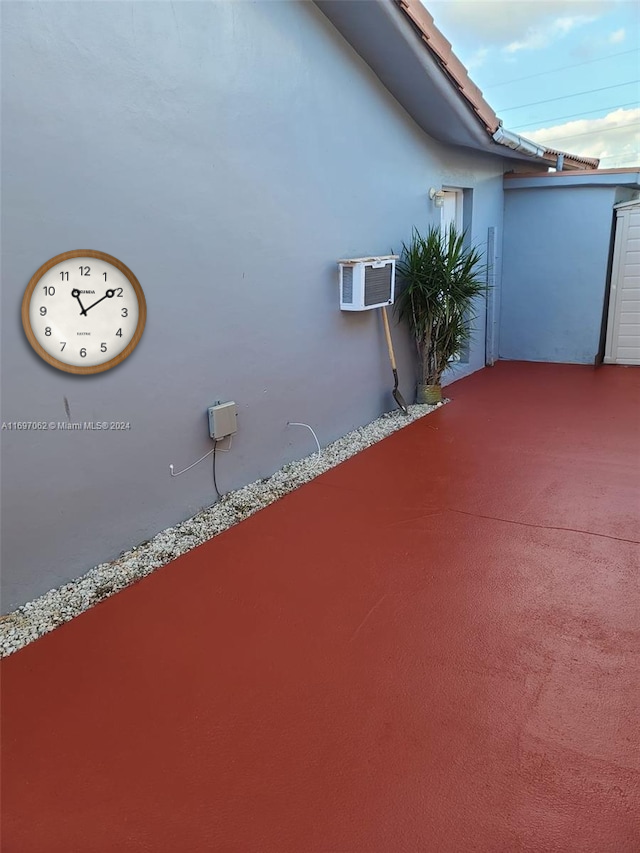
11:09
